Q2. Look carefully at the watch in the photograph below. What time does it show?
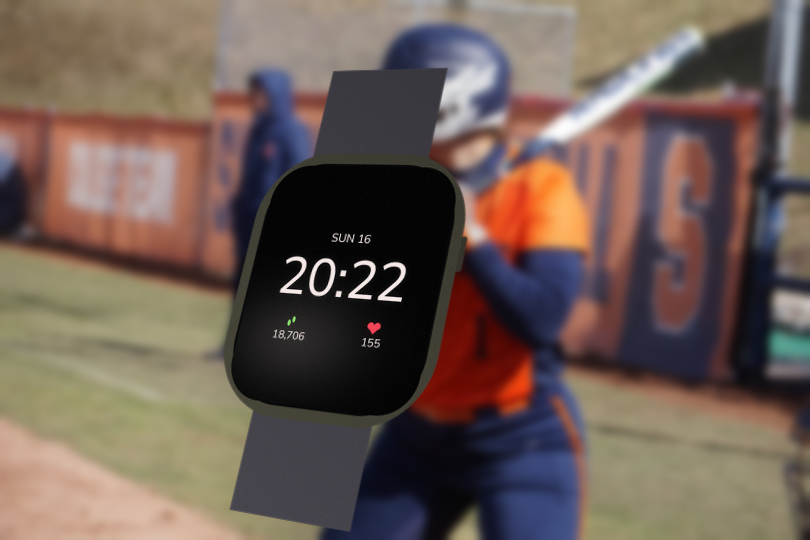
20:22
